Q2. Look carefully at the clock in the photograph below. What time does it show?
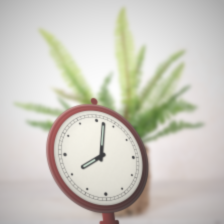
8:02
